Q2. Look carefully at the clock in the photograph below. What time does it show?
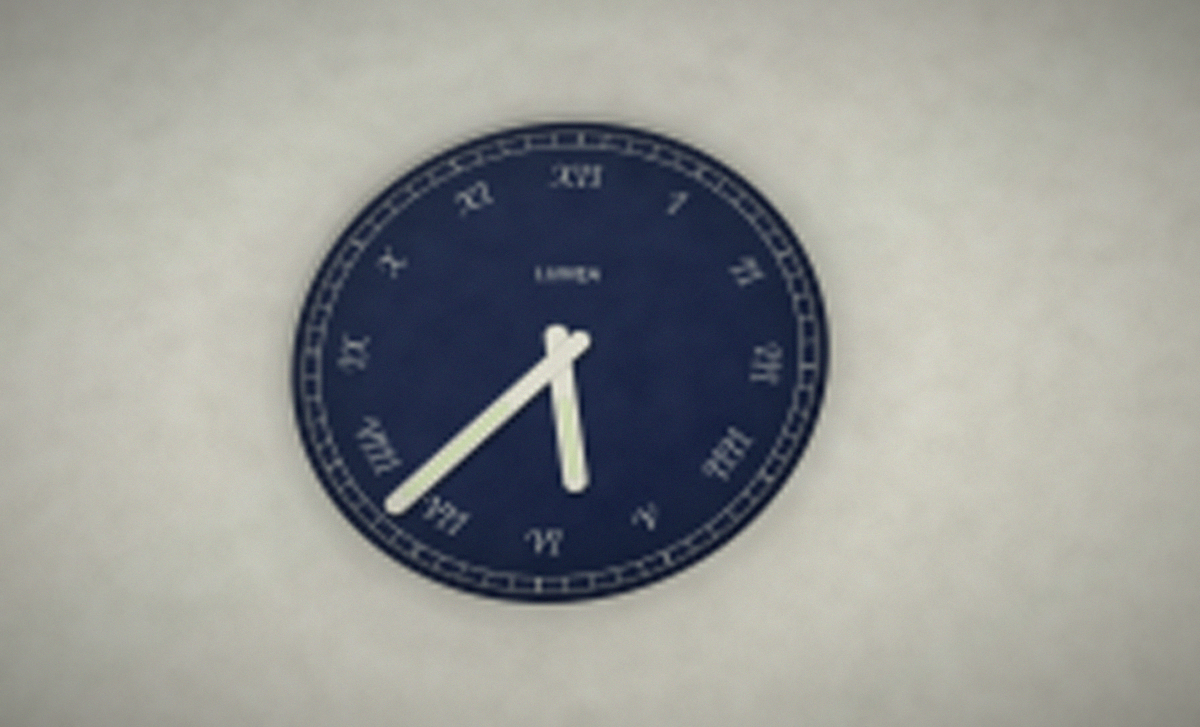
5:37
